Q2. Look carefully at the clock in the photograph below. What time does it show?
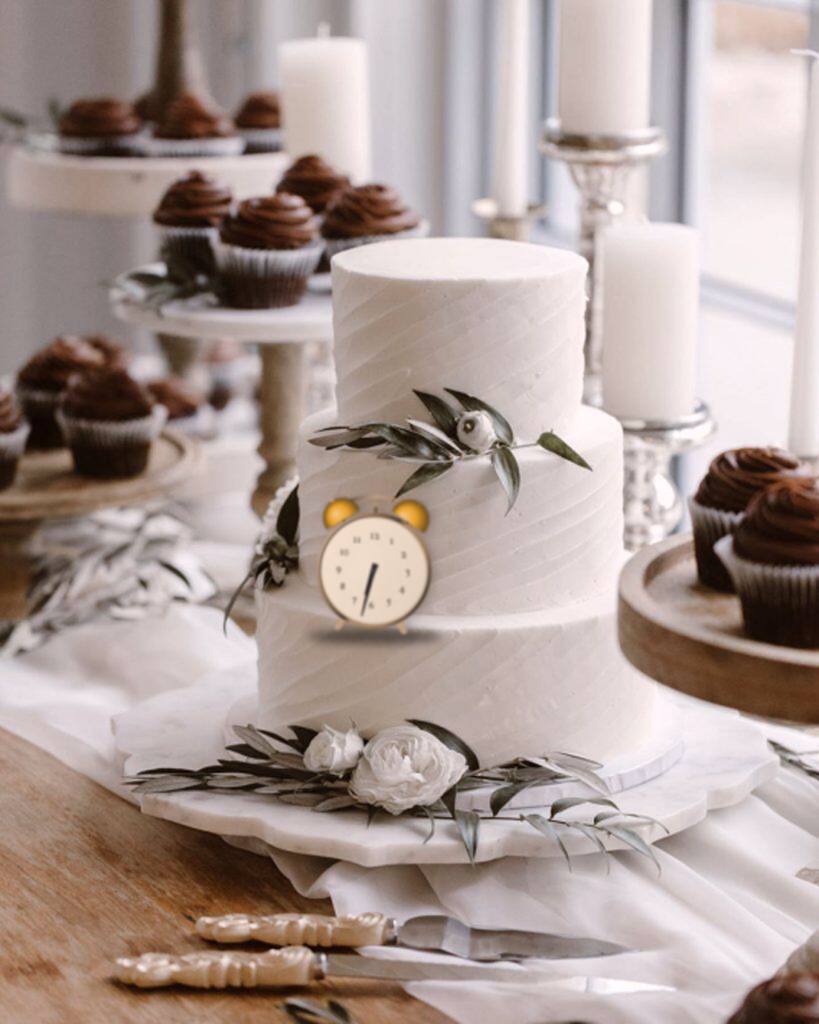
6:32
